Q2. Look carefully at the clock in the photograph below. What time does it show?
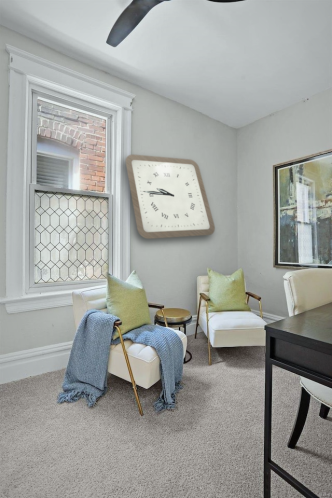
9:46
